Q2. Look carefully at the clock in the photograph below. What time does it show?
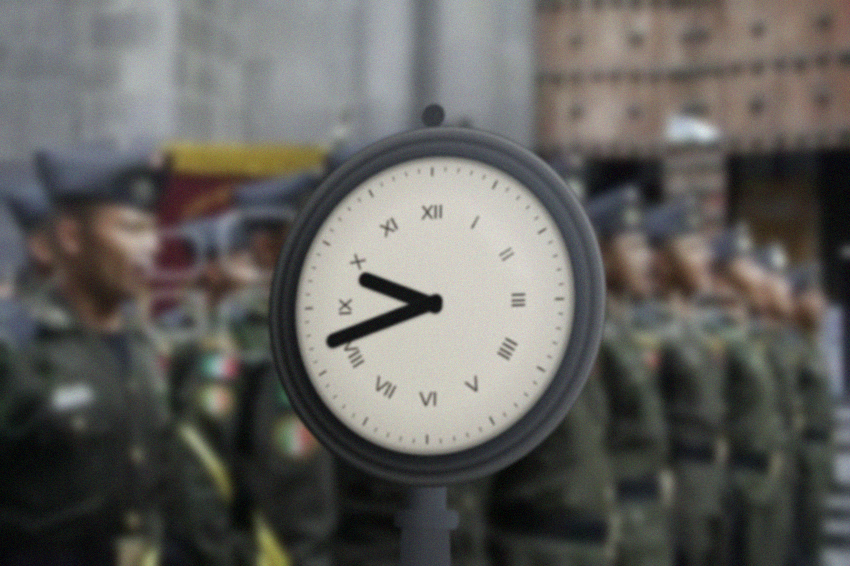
9:42
